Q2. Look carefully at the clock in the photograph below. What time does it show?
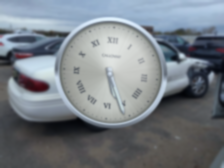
5:26
